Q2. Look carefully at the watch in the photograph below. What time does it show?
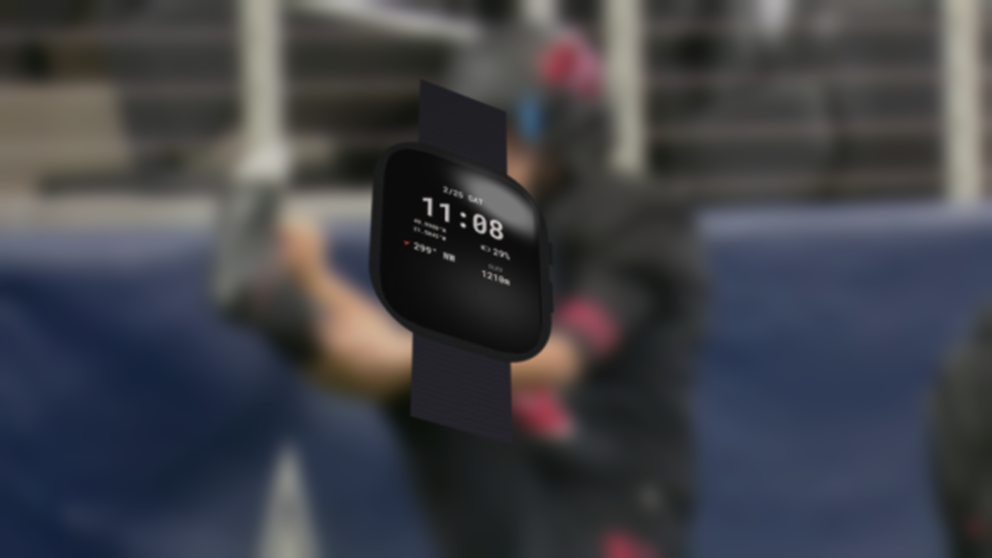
11:08
